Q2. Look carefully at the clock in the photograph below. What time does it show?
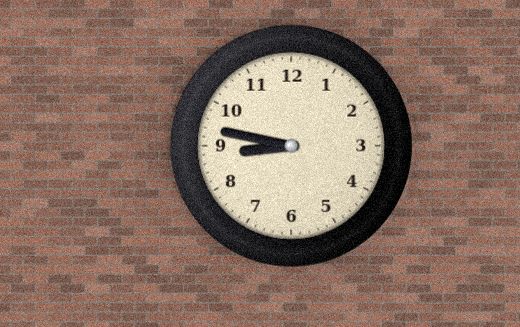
8:47
